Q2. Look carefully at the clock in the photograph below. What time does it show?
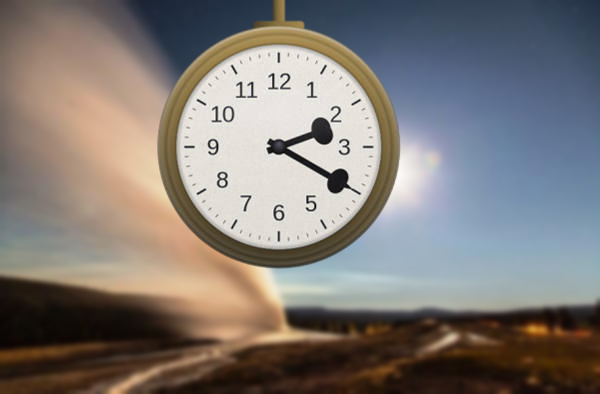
2:20
